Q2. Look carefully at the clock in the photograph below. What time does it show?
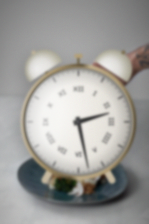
2:28
